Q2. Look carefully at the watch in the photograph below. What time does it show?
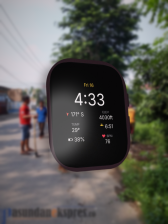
4:33
